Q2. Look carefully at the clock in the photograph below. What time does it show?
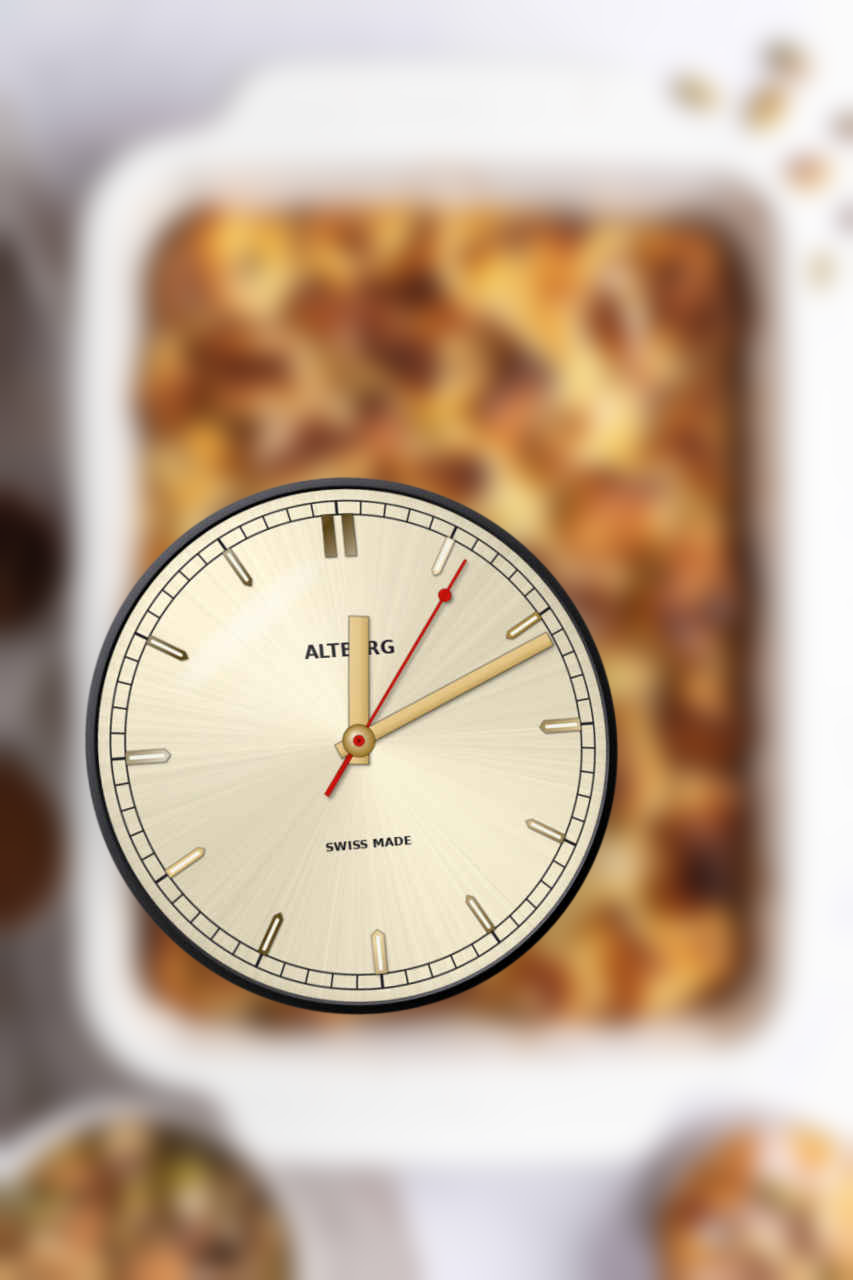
12:11:06
